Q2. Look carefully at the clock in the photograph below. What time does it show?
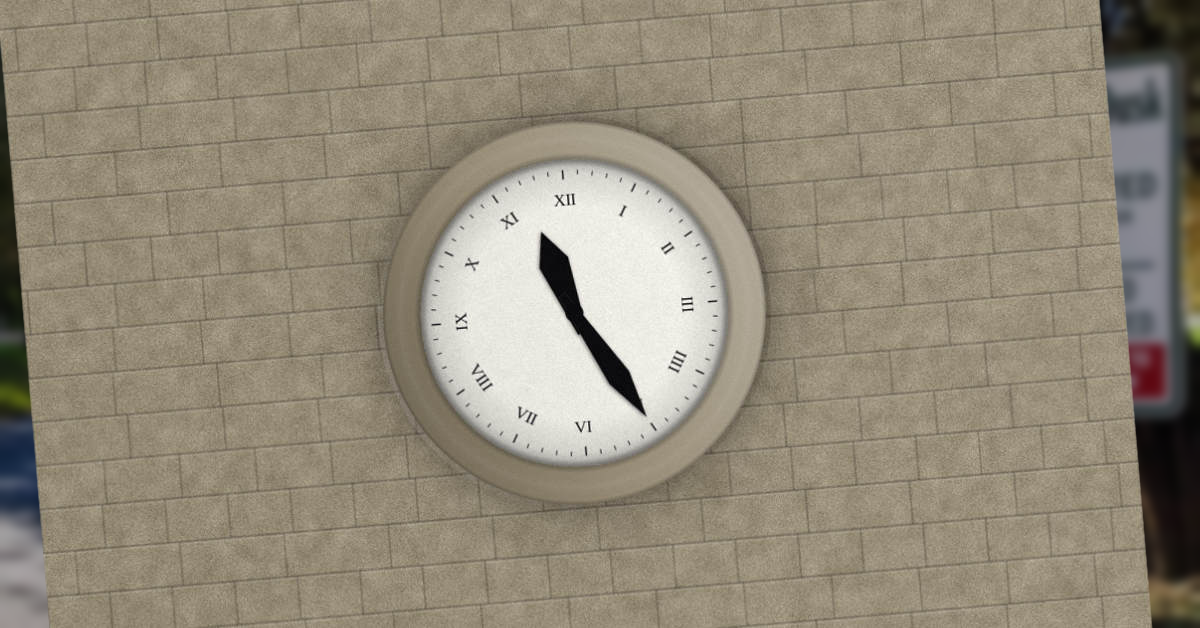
11:25
